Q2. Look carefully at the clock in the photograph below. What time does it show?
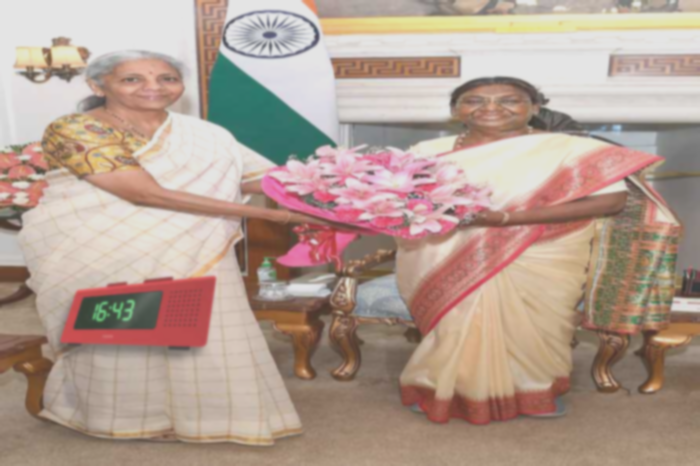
16:43
